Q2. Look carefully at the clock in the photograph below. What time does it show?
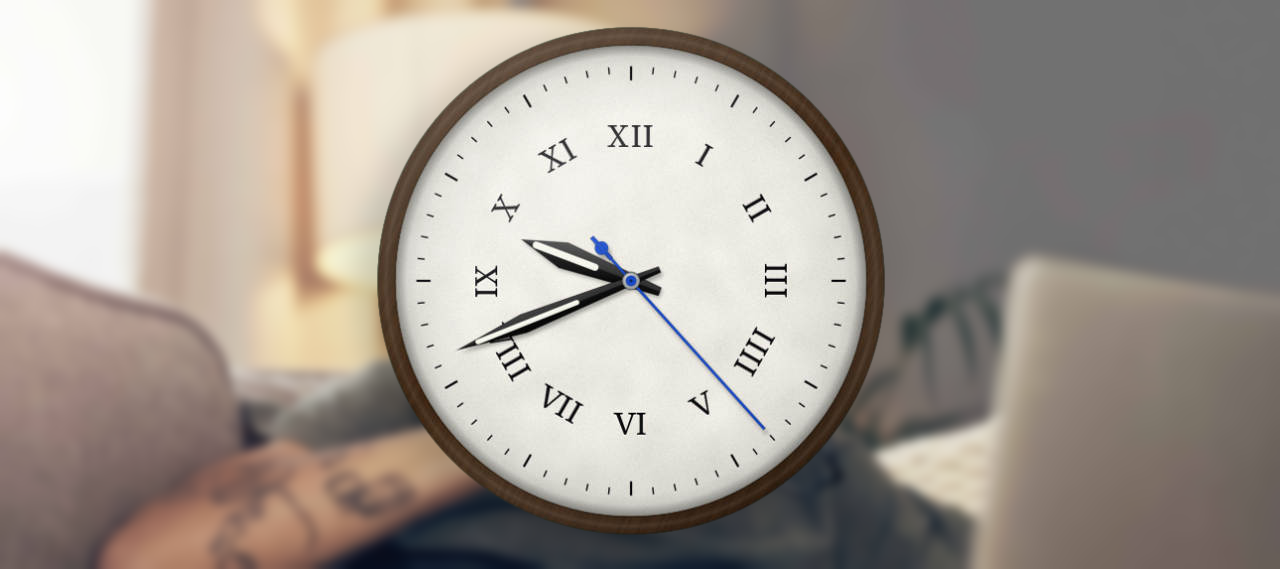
9:41:23
